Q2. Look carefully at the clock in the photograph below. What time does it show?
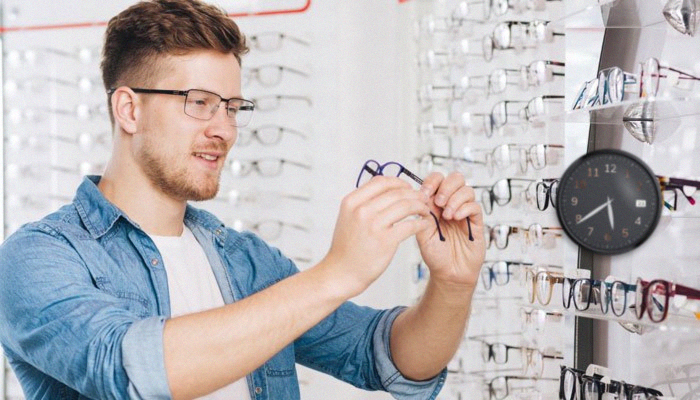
5:39
